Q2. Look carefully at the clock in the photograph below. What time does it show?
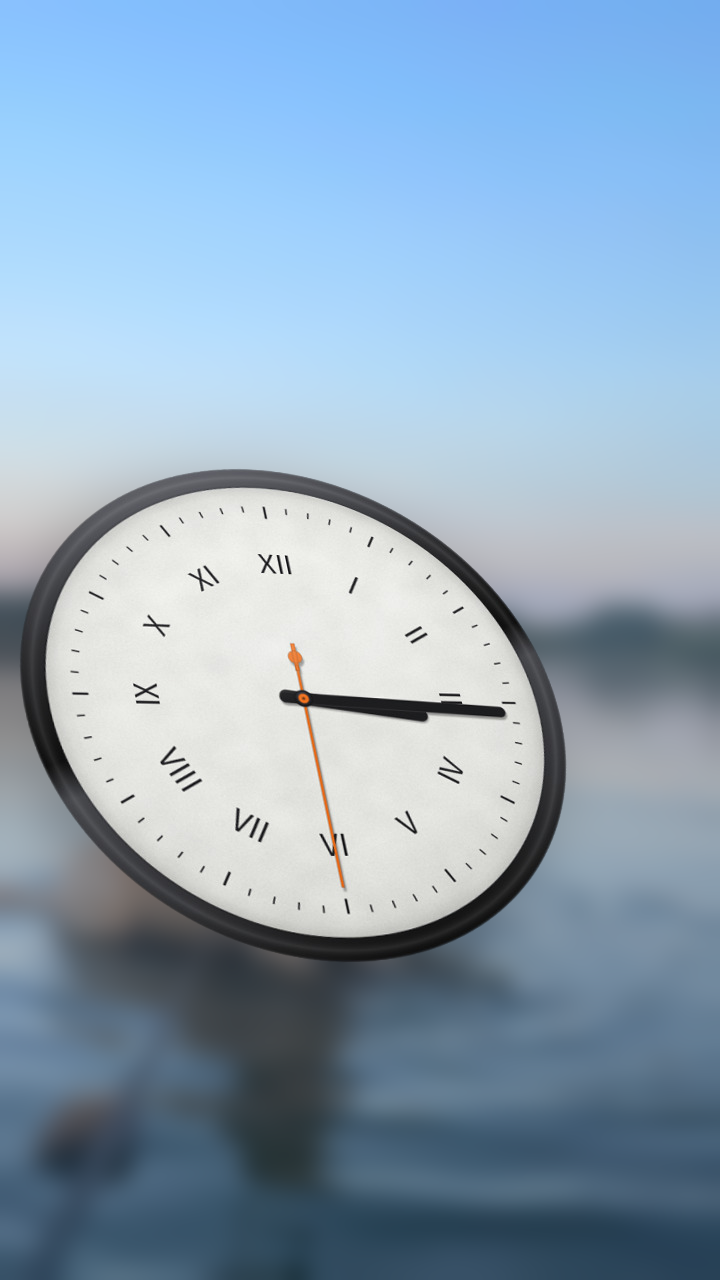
3:15:30
